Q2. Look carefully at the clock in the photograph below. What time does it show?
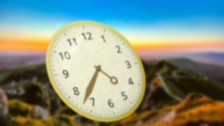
4:37
